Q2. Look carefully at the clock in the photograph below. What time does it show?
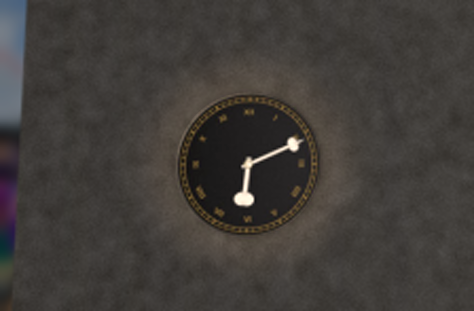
6:11
